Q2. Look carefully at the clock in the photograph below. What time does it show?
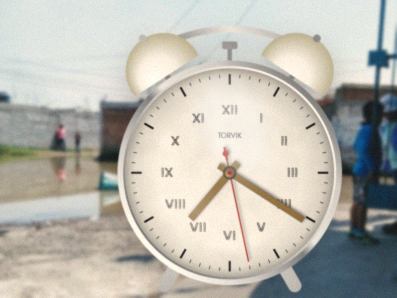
7:20:28
